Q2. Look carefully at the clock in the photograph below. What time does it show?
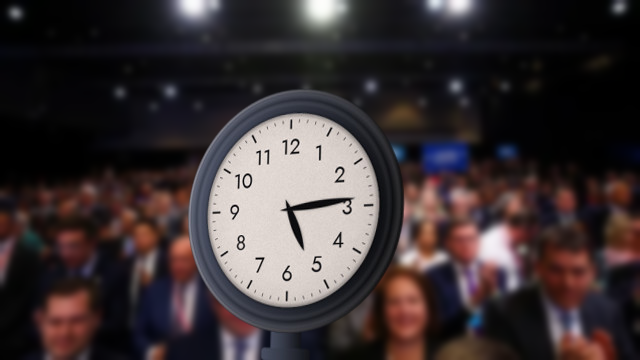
5:14
